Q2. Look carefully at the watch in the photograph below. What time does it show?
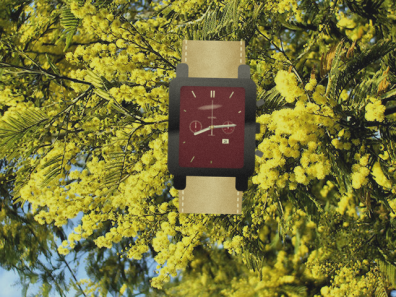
8:14
